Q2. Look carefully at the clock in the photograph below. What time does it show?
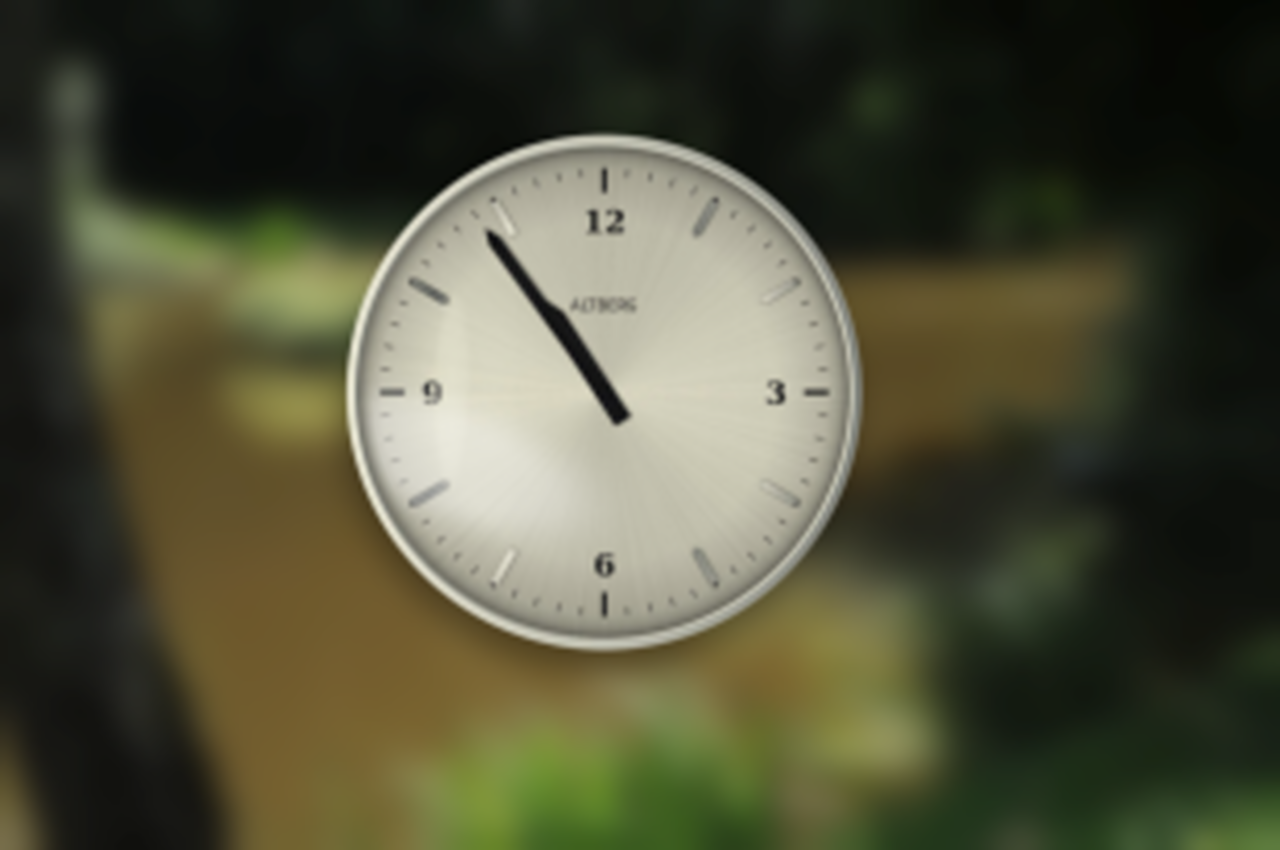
10:54
